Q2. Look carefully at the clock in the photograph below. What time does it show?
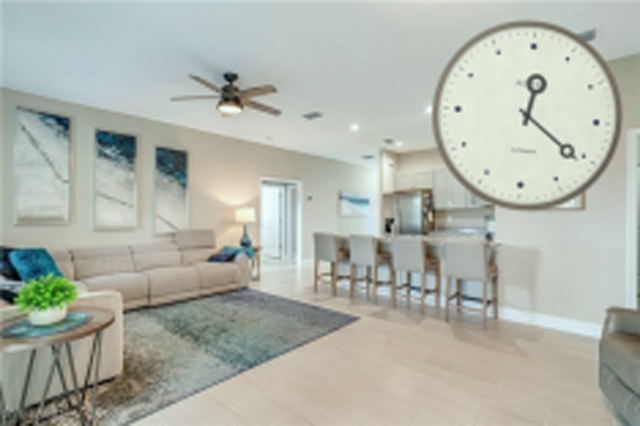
12:21
